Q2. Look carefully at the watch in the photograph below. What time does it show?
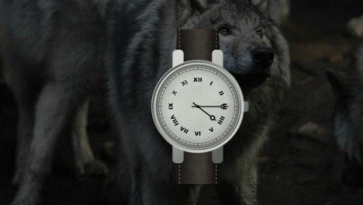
4:15
